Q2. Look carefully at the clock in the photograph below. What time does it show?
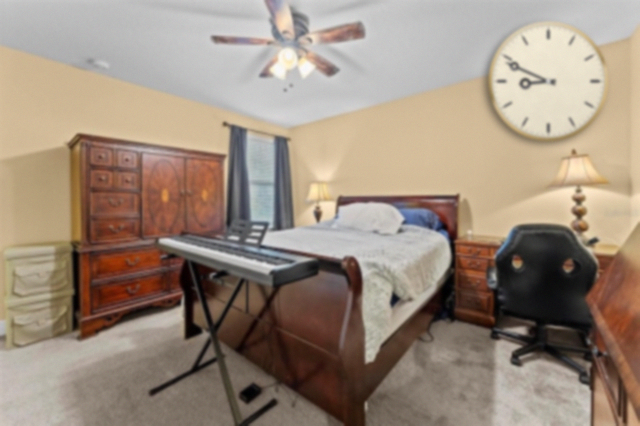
8:49
